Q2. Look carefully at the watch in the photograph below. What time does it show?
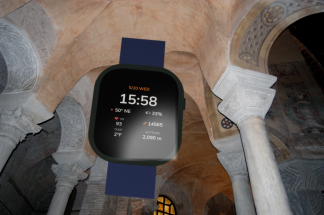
15:58
